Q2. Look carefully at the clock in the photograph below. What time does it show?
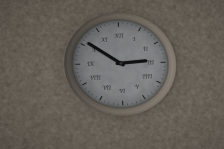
2:51
